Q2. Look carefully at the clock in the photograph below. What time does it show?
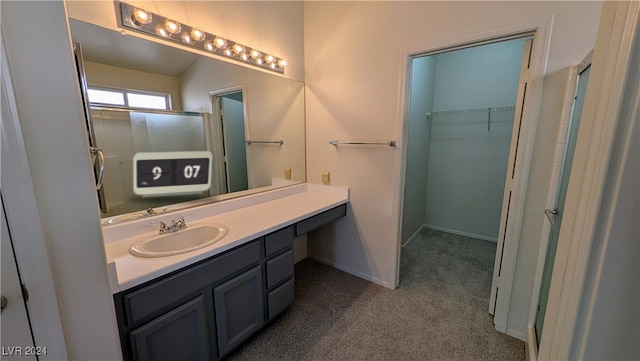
9:07
